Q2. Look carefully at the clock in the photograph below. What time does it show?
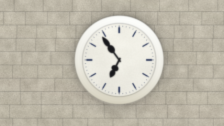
6:54
